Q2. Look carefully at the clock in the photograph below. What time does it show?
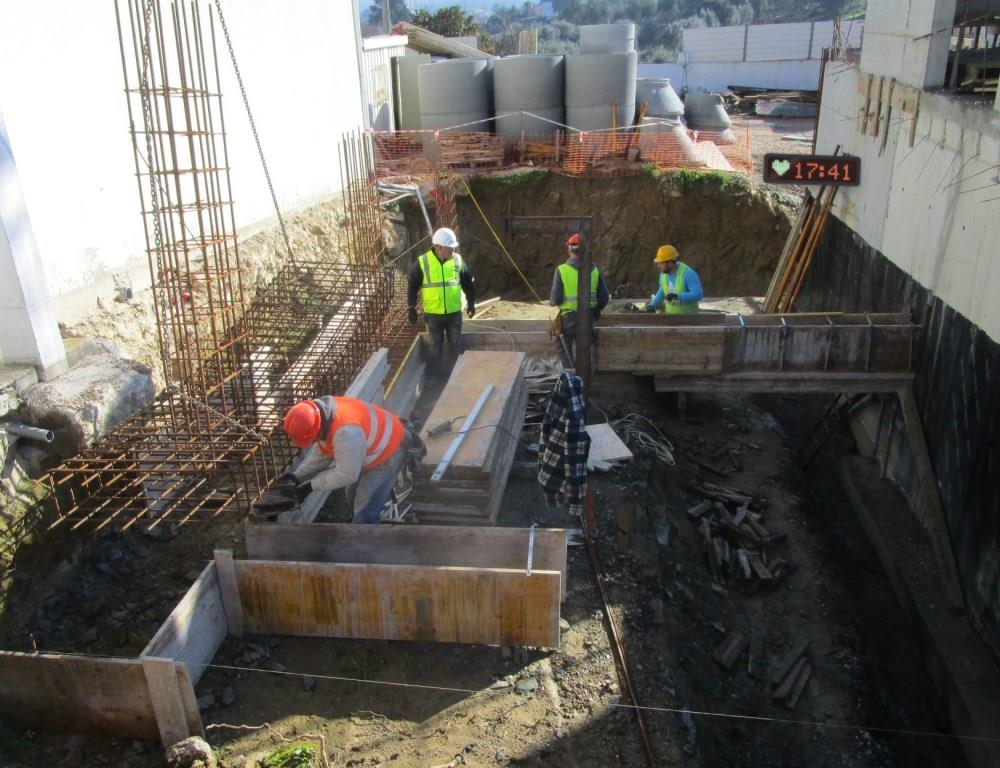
17:41
